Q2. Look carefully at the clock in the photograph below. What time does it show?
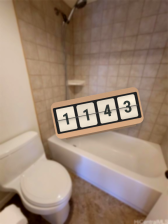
11:43
